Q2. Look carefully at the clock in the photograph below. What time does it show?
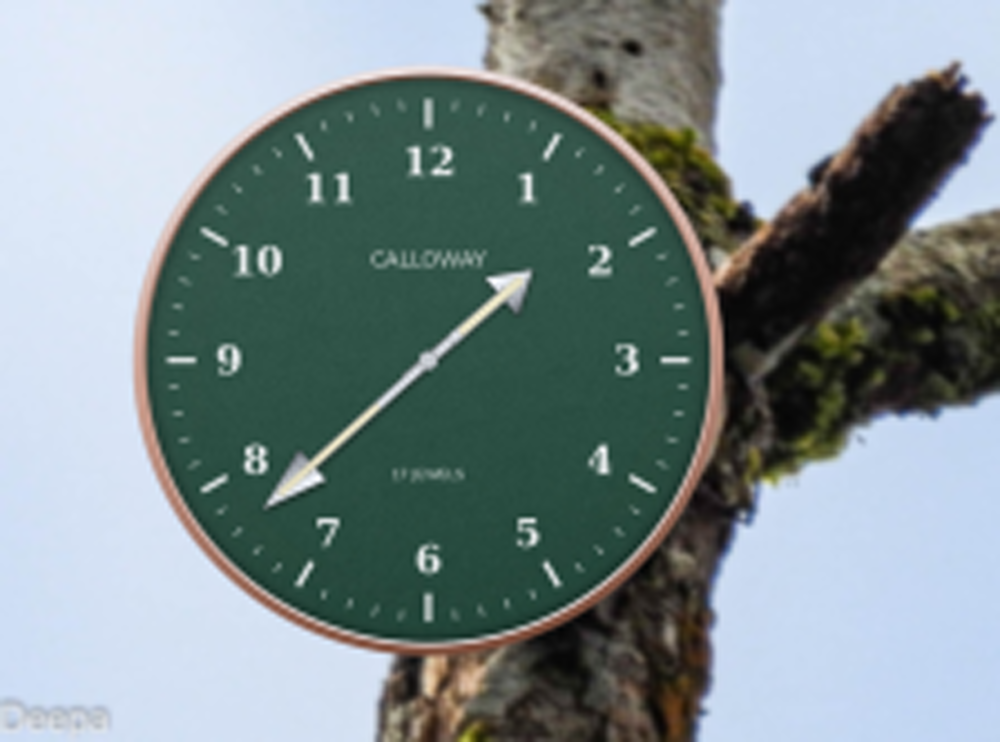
1:38
